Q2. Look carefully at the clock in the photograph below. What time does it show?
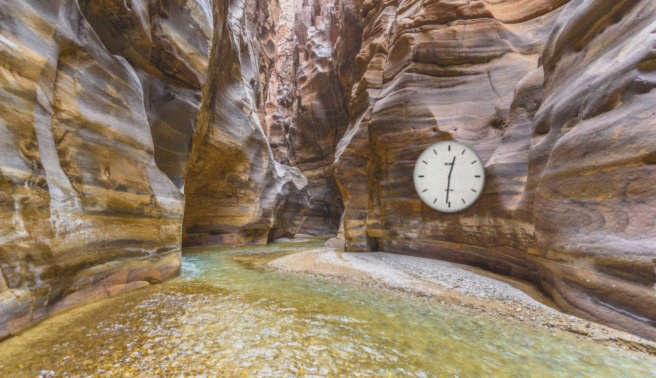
12:31
